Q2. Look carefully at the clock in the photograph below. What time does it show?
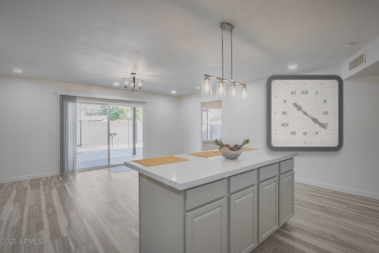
10:21
